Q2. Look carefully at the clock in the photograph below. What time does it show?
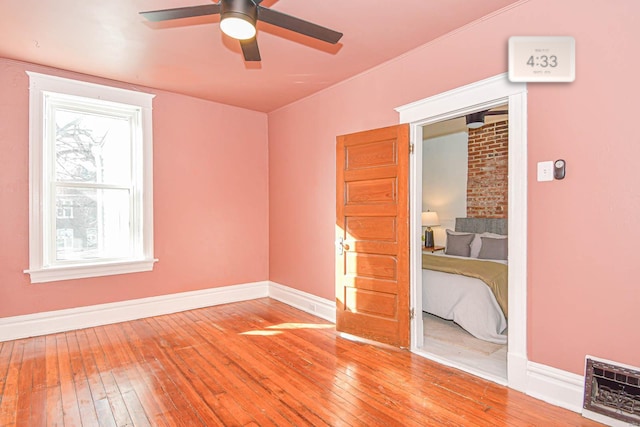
4:33
